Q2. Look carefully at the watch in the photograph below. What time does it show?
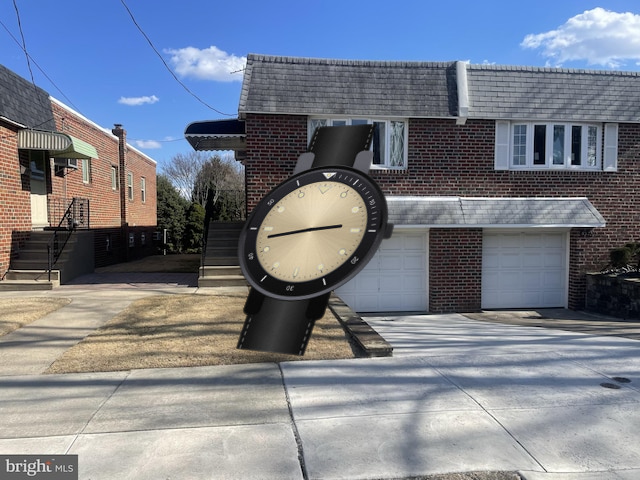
2:43
